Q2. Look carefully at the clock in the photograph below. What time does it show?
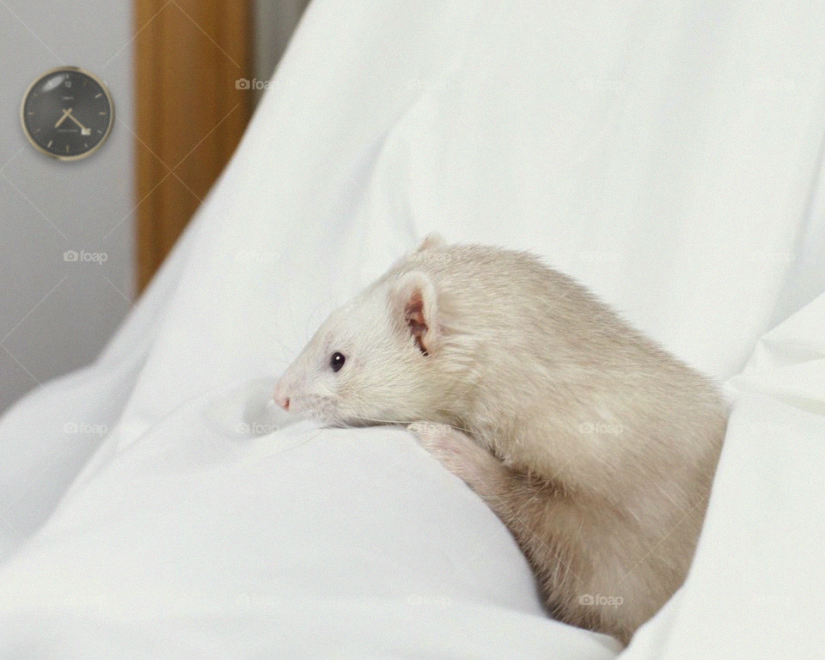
7:22
